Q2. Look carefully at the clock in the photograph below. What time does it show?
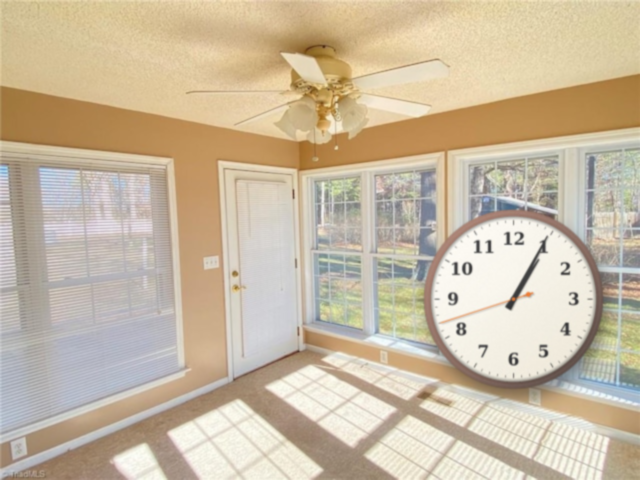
1:04:42
